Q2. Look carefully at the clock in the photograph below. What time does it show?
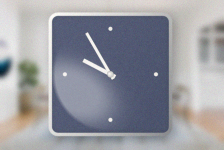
9:55
